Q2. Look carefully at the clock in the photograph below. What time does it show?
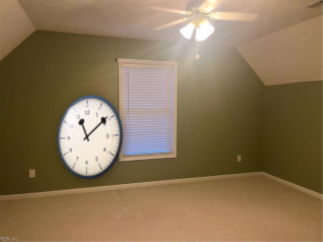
11:09
